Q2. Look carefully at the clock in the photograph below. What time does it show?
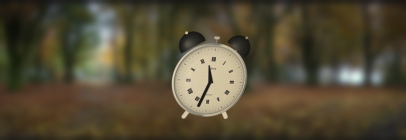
11:33
